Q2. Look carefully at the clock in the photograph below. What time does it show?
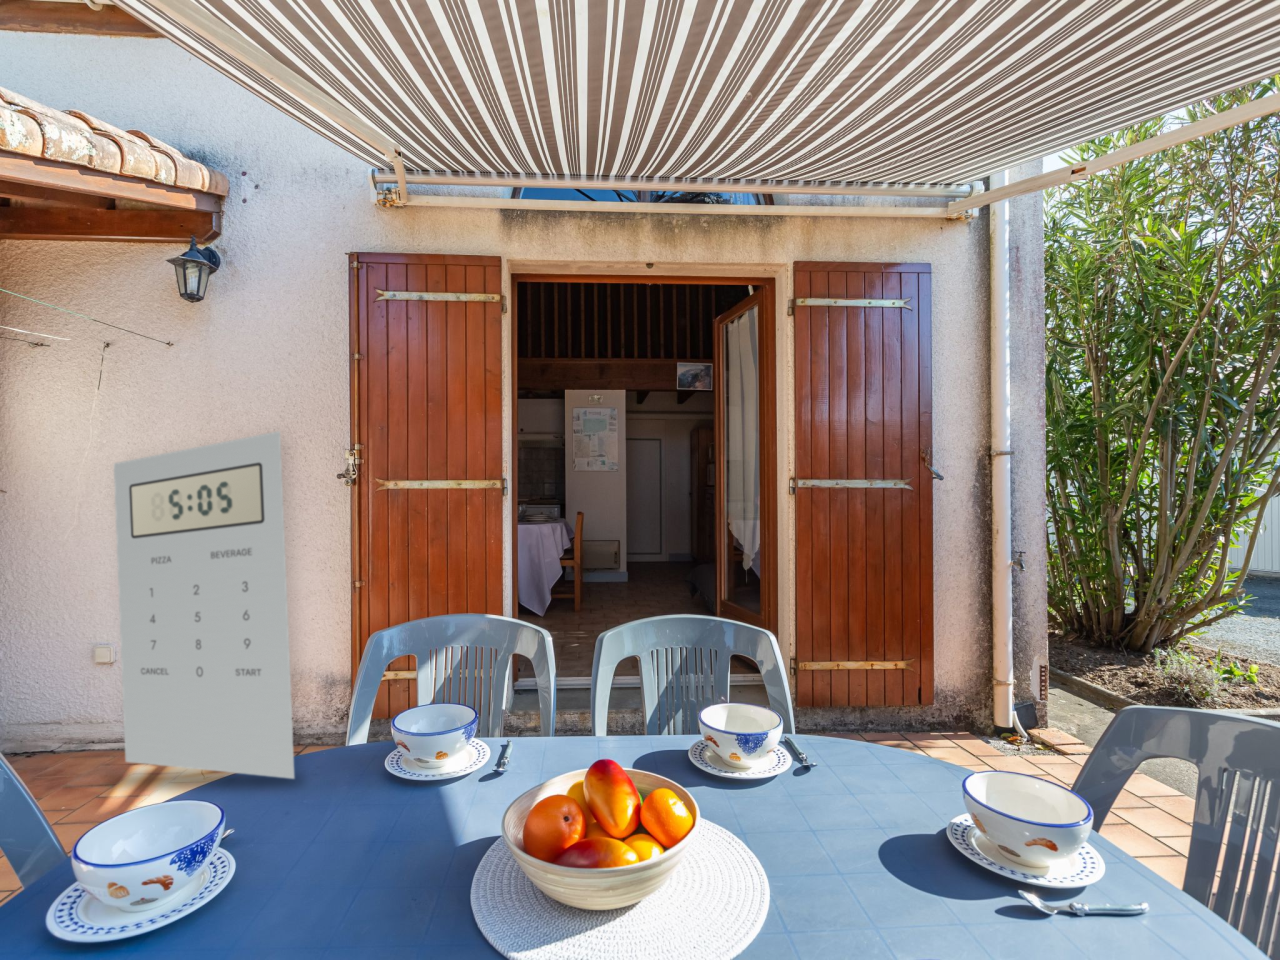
5:05
